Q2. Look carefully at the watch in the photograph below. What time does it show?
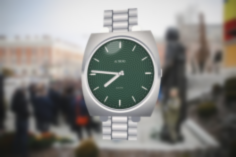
7:46
